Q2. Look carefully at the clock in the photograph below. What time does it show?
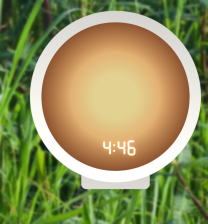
4:46
